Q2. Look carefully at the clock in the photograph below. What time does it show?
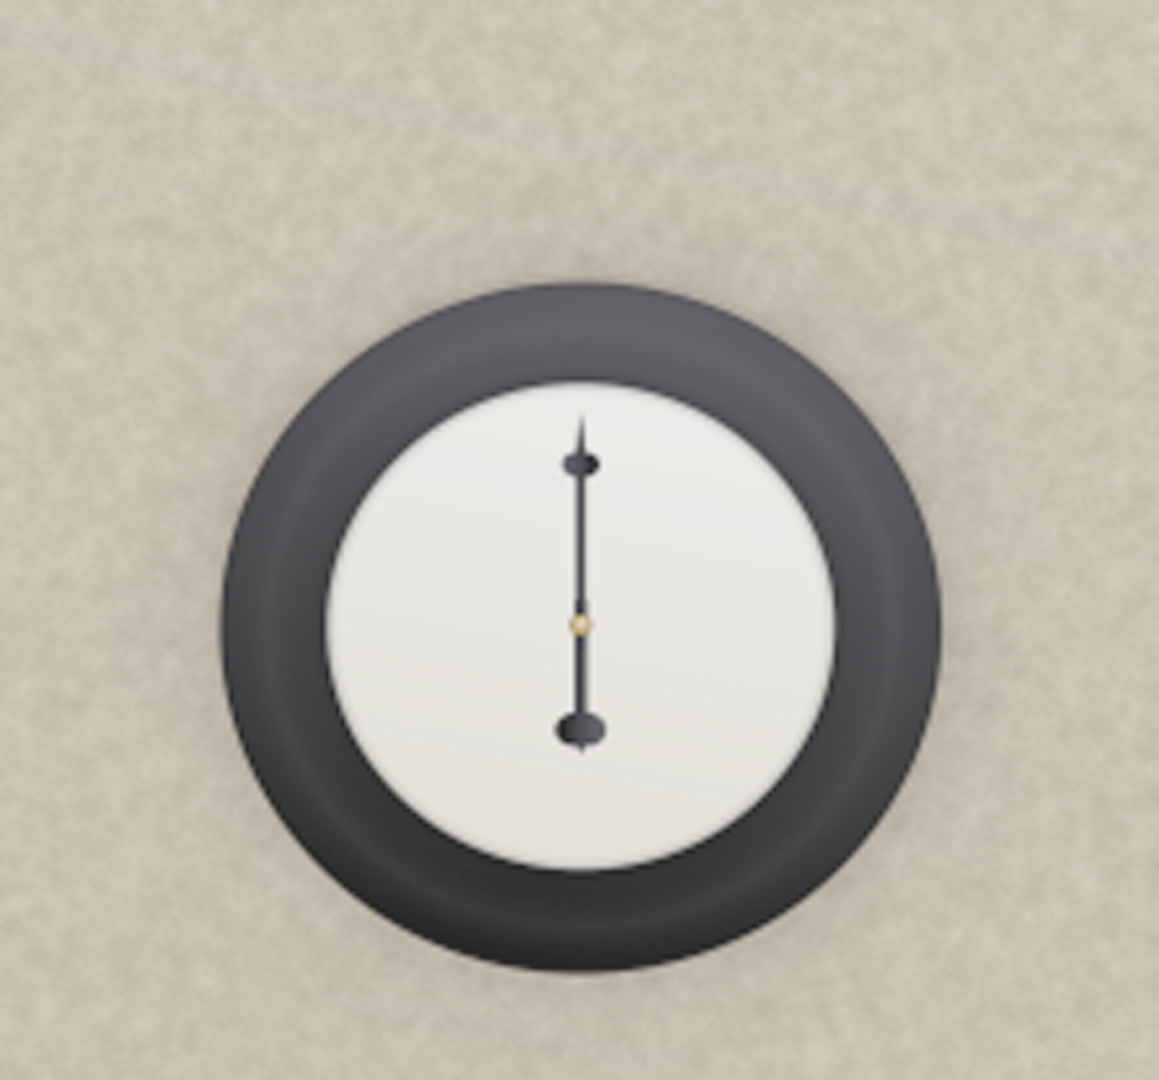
6:00
